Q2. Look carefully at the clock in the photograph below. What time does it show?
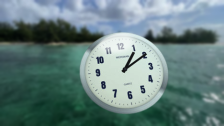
1:10
